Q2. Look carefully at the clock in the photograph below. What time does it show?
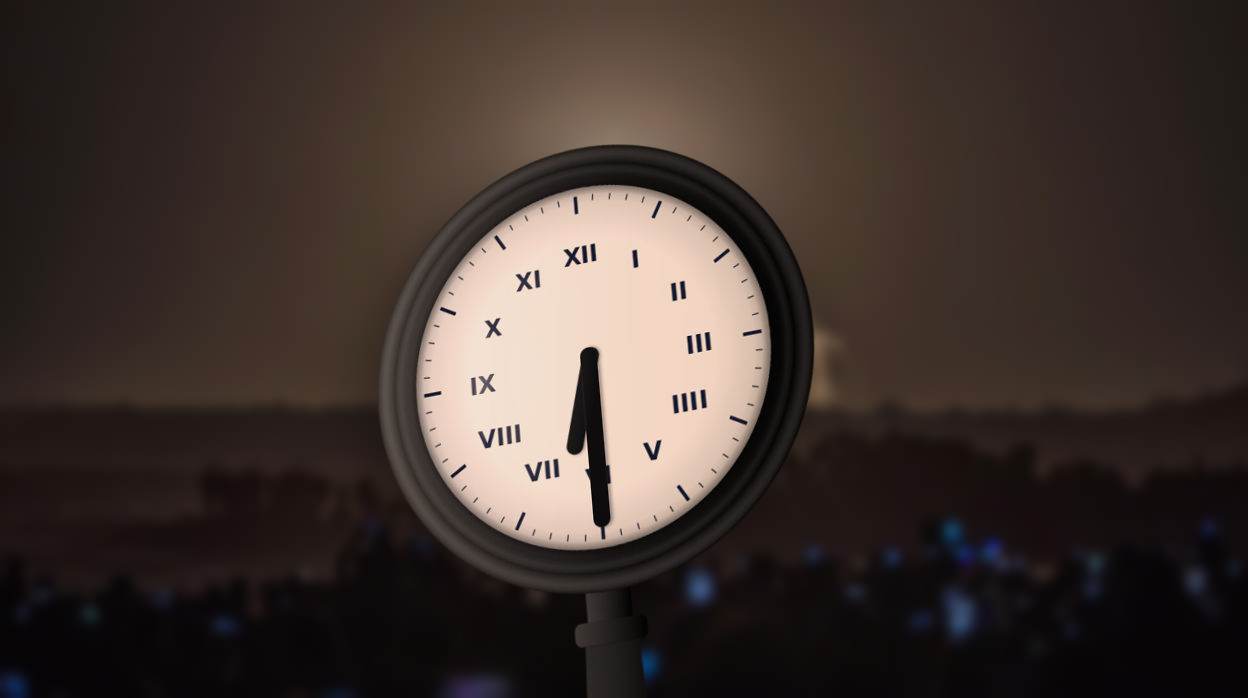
6:30
